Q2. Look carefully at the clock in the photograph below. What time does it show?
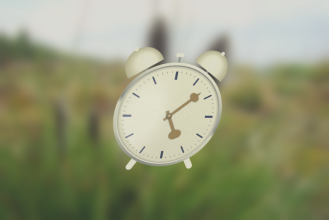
5:08
